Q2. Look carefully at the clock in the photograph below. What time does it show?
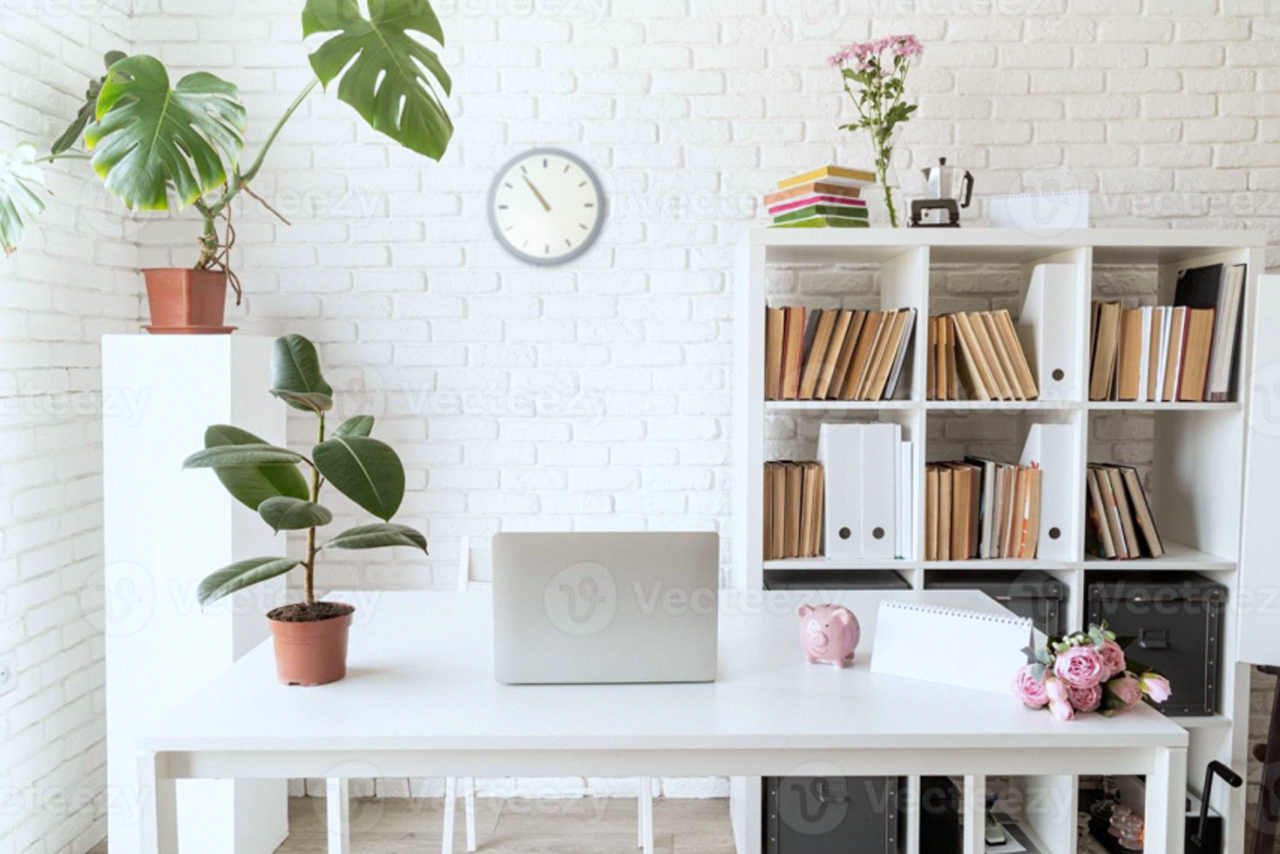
10:54
